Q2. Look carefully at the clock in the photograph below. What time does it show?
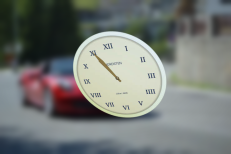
10:55
